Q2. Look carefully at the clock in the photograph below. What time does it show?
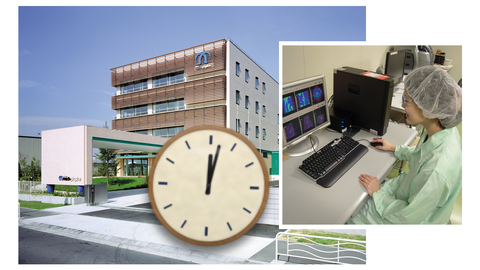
12:02
